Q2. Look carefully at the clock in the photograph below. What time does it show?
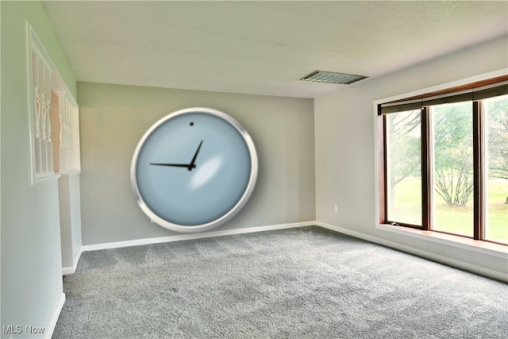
12:46
